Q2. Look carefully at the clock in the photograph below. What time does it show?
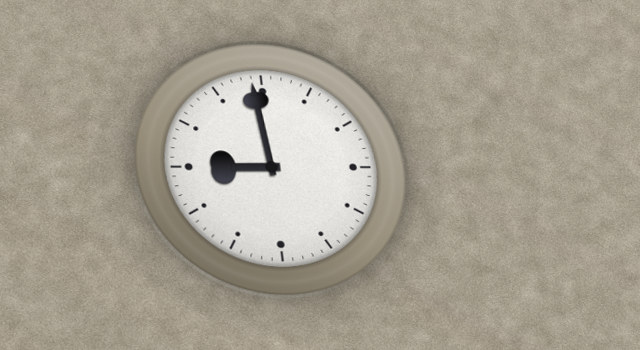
8:59
